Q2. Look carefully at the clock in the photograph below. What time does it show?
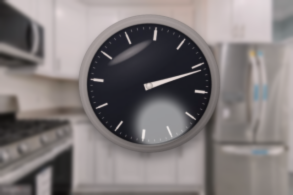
2:11
